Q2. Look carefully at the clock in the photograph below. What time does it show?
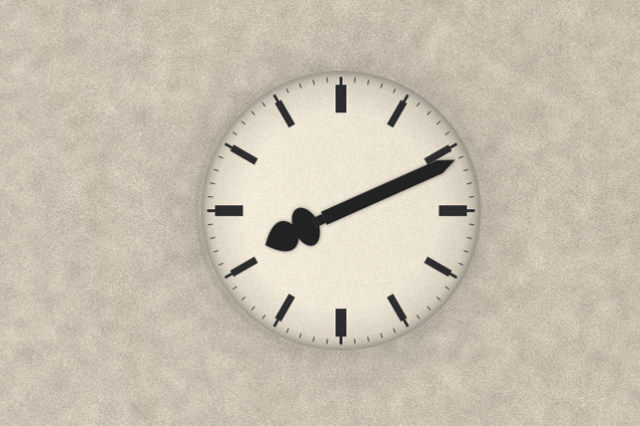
8:11
